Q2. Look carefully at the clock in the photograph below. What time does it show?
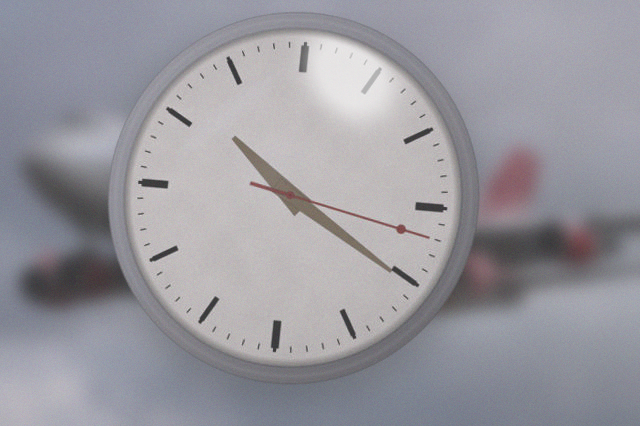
10:20:17
